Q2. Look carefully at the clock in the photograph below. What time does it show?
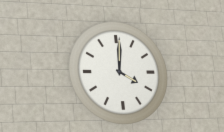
4:01
